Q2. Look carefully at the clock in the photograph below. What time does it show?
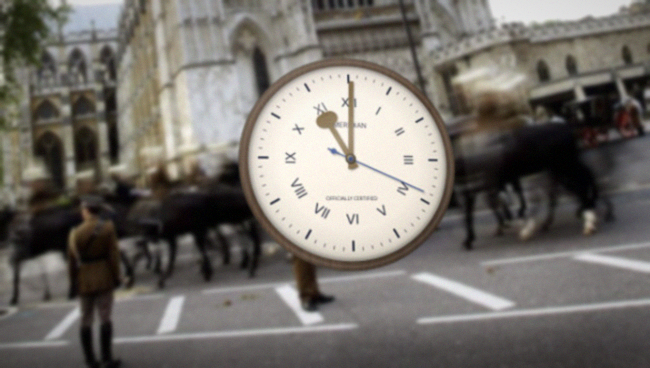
11:00:19
